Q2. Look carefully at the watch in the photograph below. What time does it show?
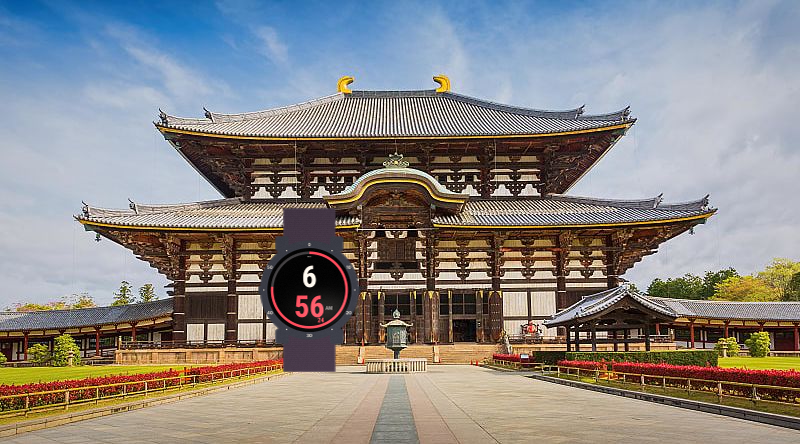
6:56
